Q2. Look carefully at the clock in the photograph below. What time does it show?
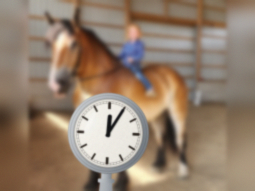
12:05
